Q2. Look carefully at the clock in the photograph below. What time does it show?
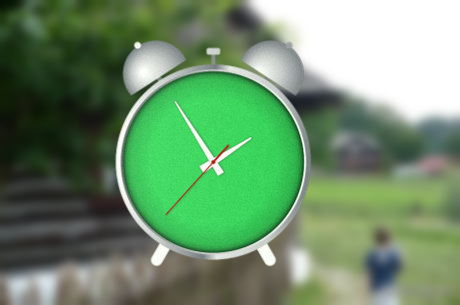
1:54:37
